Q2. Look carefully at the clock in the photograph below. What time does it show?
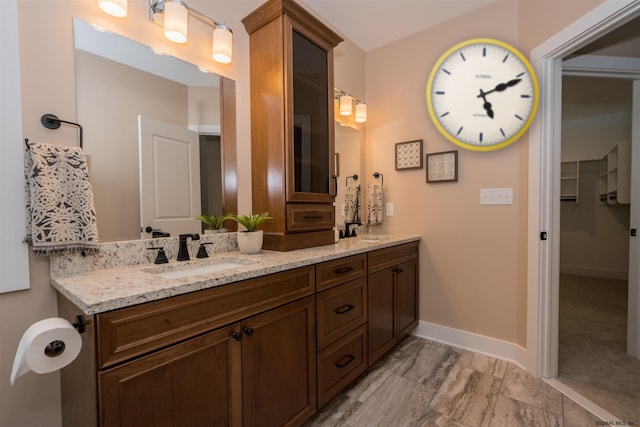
5:11
